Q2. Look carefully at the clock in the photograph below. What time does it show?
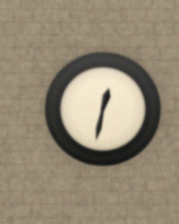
12:32
